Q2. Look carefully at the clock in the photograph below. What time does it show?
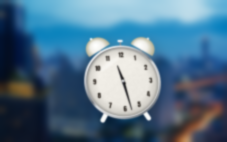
11:28
